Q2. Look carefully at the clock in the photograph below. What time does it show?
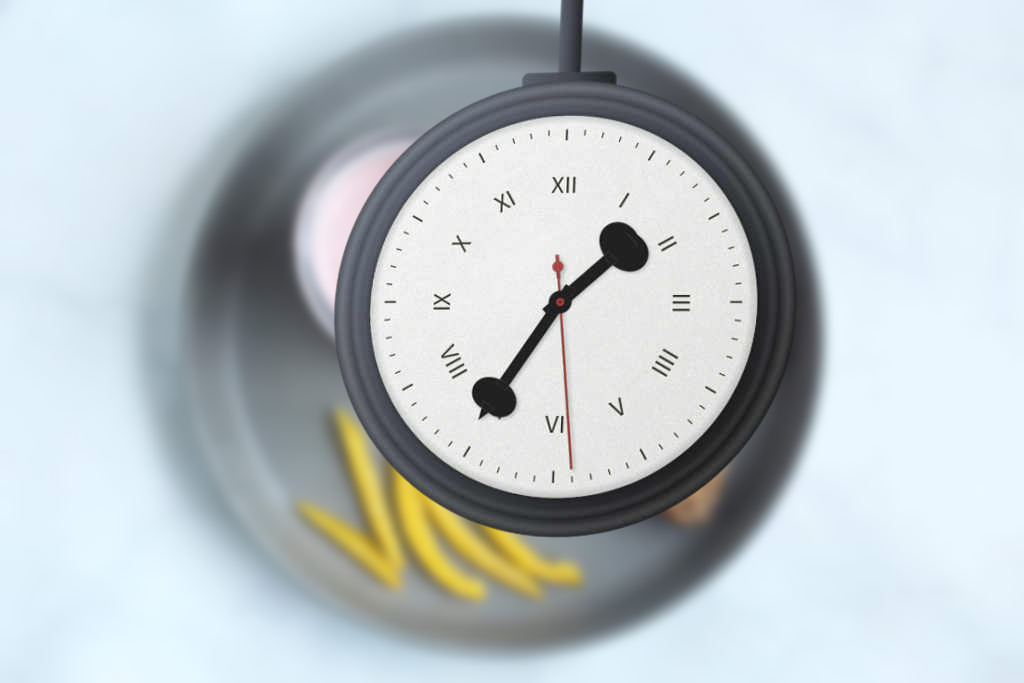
1:35:29
